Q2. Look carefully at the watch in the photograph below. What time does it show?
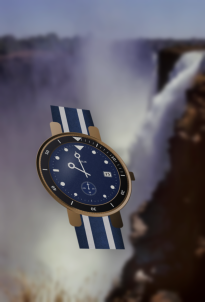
9:58
